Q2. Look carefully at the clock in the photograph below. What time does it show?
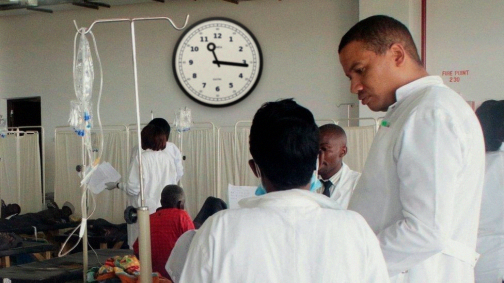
11:16
